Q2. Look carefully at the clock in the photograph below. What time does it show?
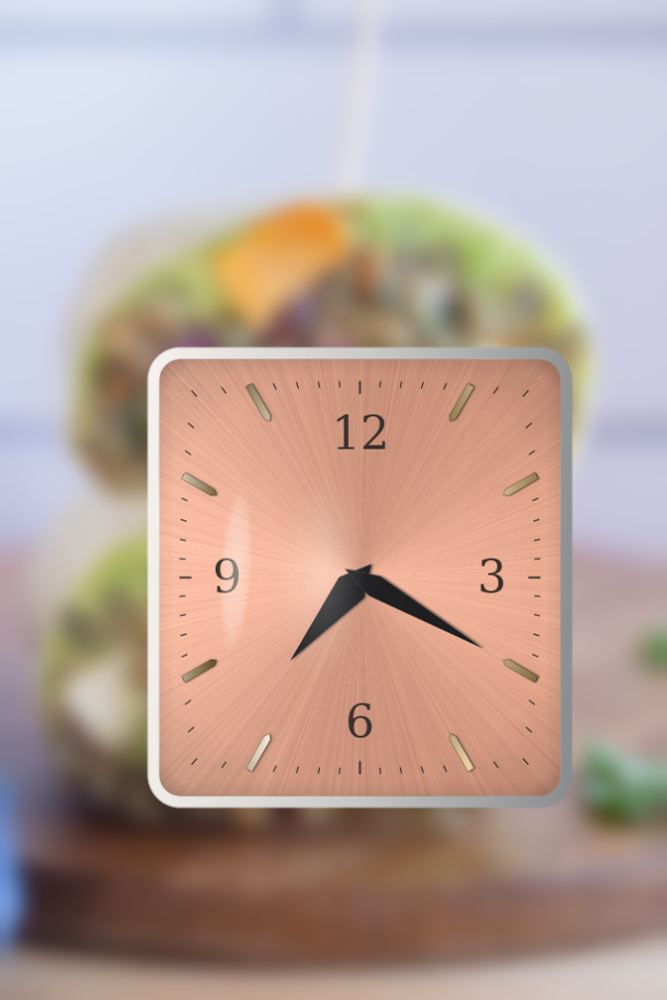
7:20
